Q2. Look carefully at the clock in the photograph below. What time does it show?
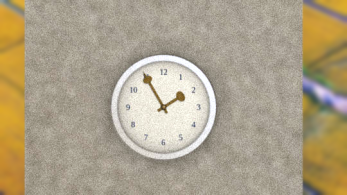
1:55
